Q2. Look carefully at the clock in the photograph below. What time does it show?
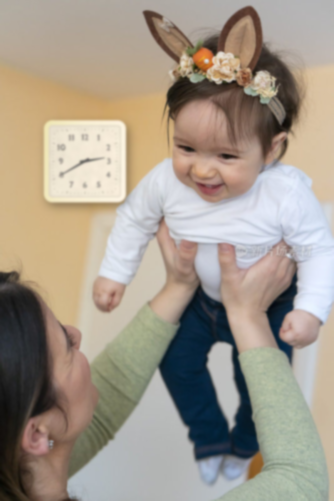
2:40
